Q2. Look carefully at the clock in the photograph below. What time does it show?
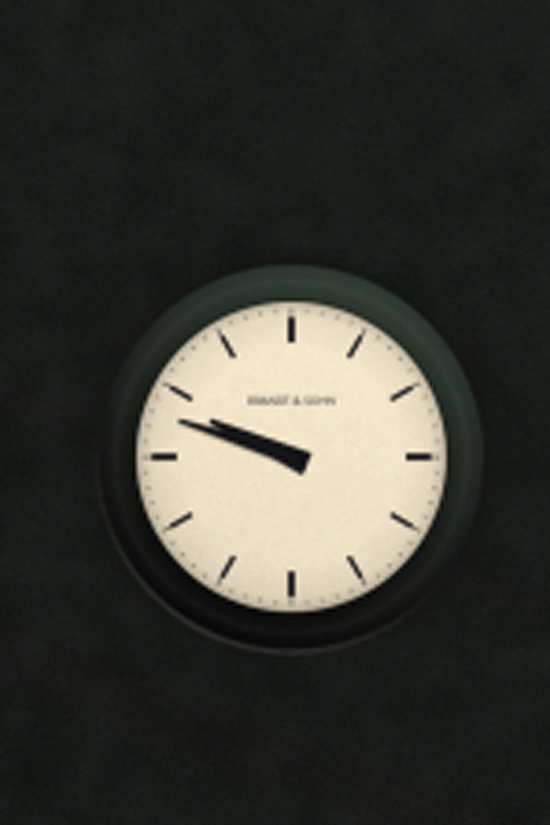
9:48
